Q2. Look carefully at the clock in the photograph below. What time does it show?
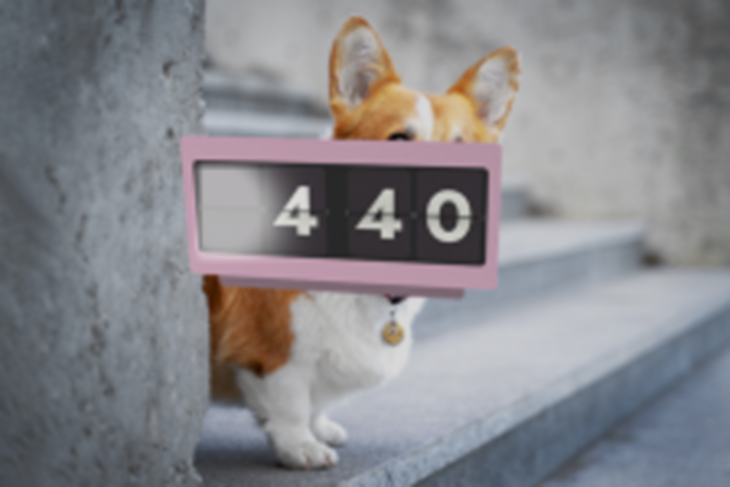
4:40
